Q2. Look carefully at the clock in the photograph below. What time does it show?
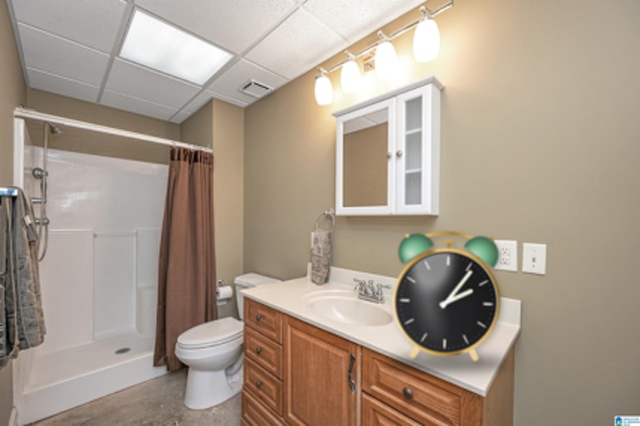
2:06
